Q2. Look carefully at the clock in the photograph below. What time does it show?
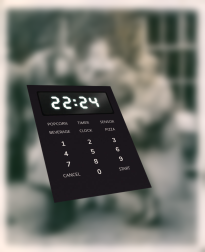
22:24
